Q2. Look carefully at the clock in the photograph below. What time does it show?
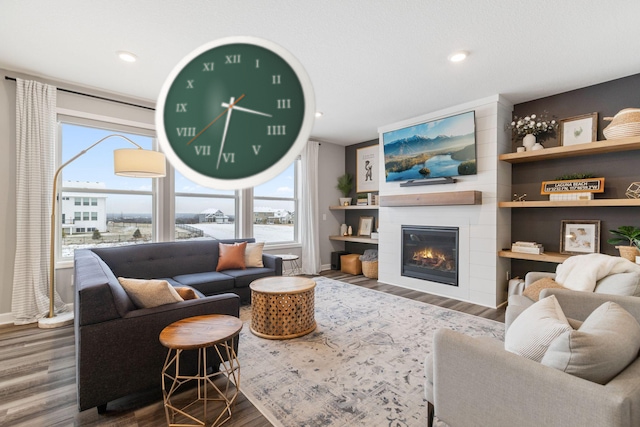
3:31:38
